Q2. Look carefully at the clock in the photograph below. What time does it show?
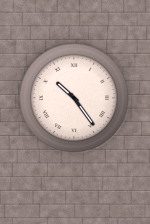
10:24
